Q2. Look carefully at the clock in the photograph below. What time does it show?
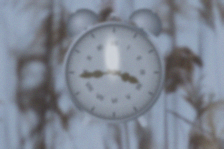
3:44
